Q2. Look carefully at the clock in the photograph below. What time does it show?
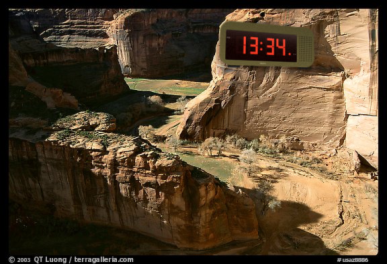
13:34
